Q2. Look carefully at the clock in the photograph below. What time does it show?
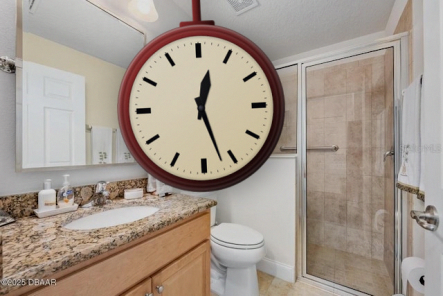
12:27
